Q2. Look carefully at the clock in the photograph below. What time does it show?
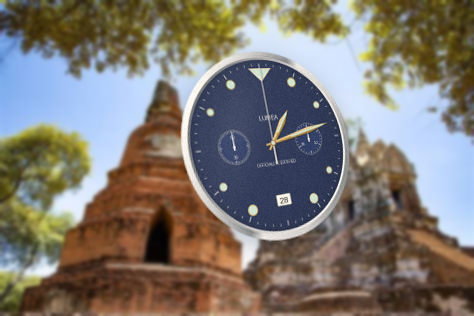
1:13
